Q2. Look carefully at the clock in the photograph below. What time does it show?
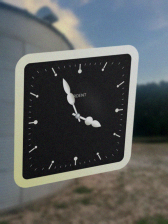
3:56
